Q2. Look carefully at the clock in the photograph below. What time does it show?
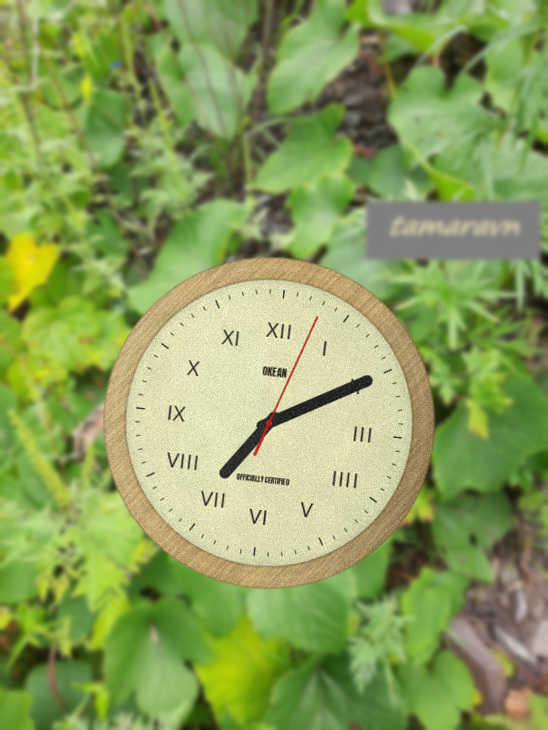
7:10:03
